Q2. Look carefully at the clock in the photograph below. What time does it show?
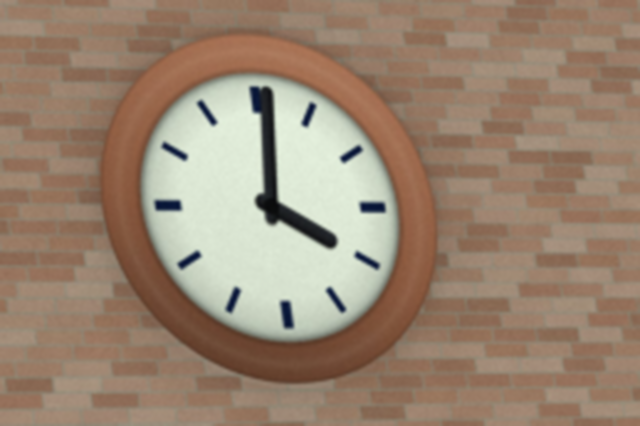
4:01
